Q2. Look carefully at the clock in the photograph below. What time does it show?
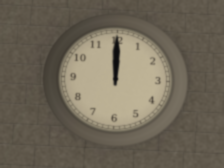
12:00
